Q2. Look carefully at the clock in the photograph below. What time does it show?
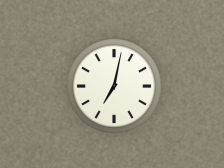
7:02
